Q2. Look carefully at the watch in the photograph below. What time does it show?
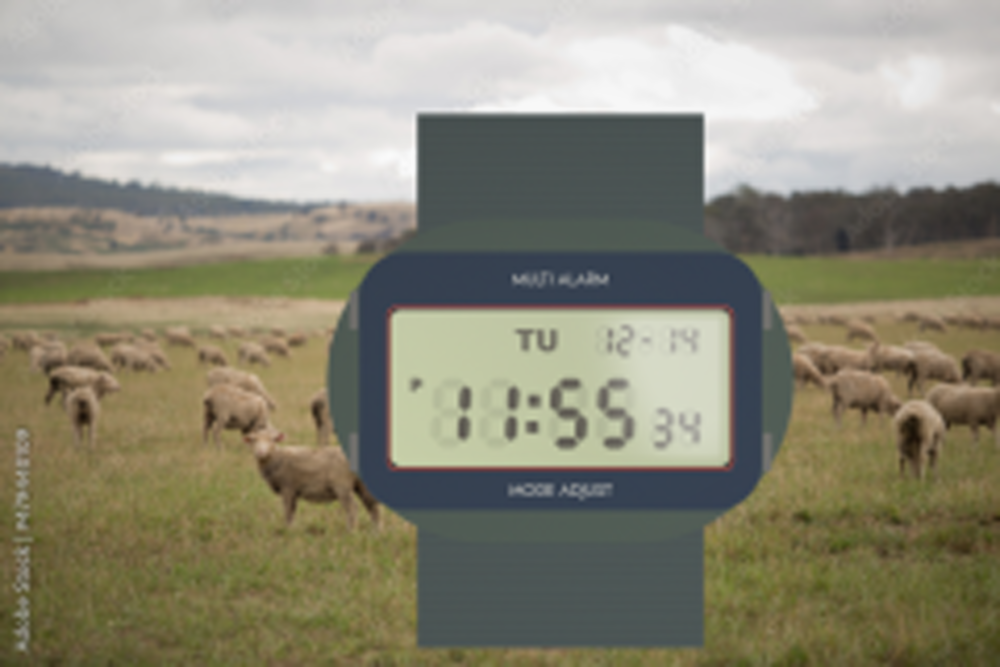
11:55:34
